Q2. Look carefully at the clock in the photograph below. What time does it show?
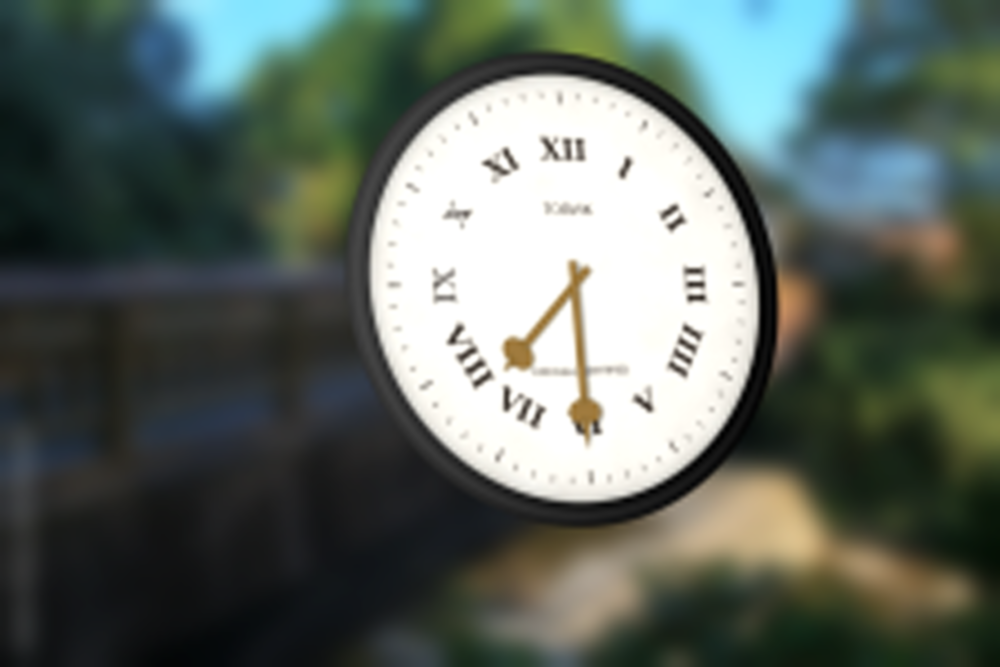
7:30
